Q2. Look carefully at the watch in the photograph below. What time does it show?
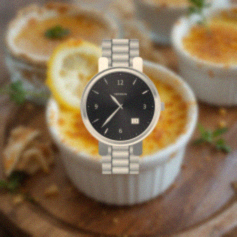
10:37
